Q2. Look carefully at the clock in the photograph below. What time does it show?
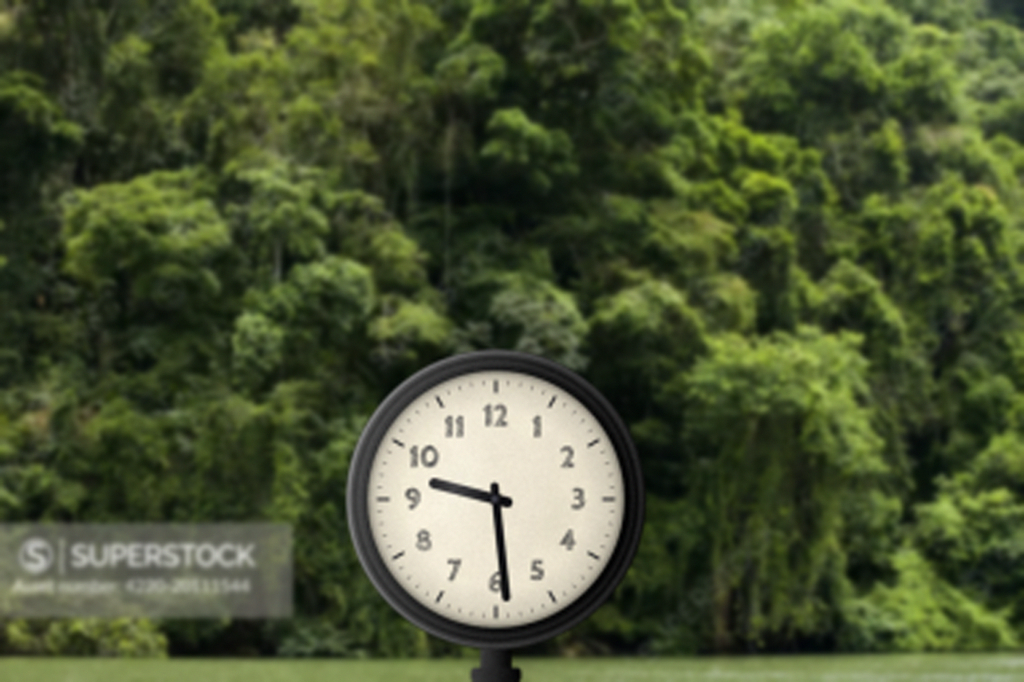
9:29
